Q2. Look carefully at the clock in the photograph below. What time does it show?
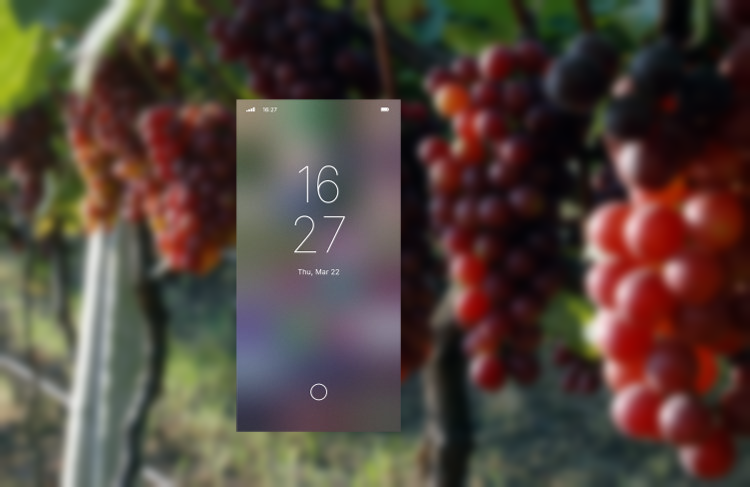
16:27
